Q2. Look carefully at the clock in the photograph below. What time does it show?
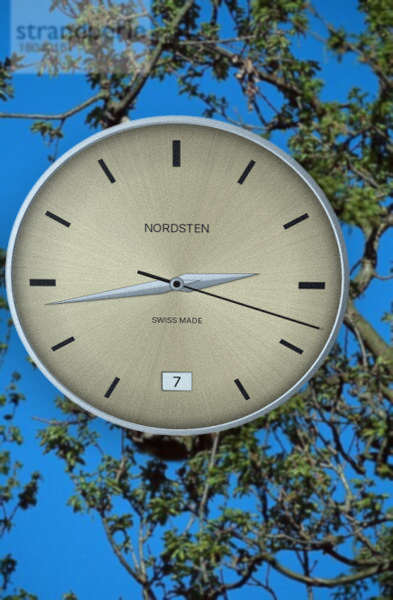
2:43:18
